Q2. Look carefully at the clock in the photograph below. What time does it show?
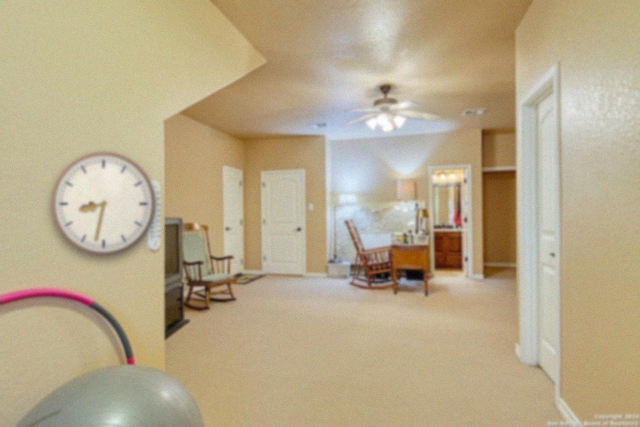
8:32
